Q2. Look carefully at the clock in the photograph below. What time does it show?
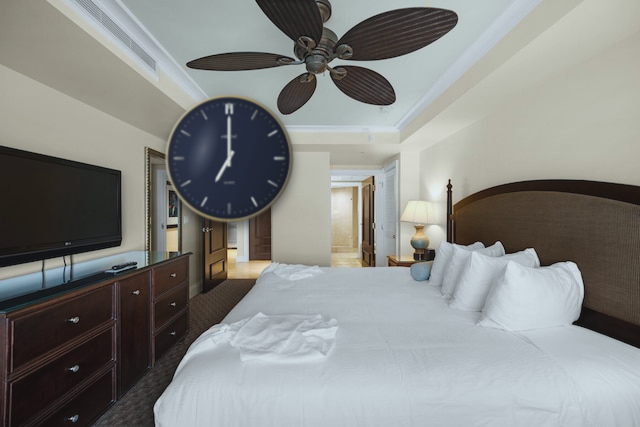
7:00
